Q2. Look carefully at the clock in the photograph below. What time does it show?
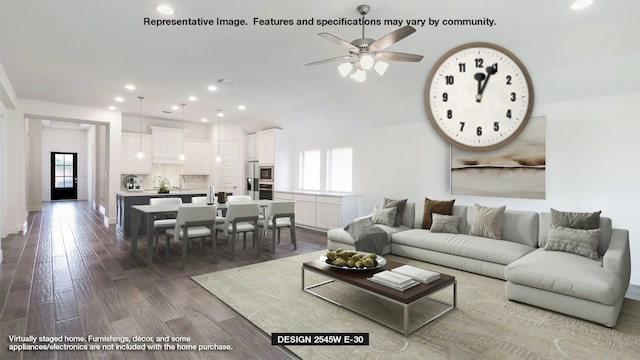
12:04
